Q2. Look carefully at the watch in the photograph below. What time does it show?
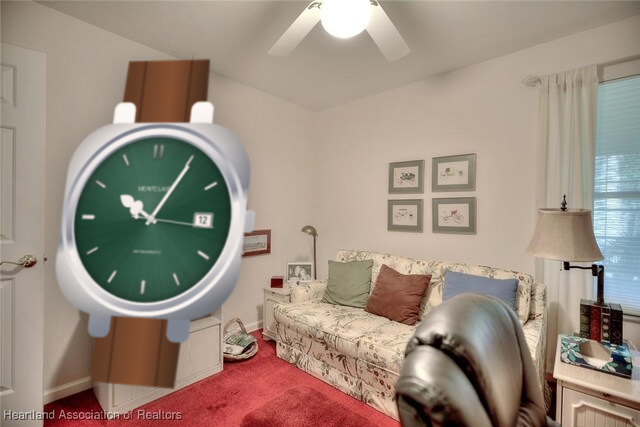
10:05:16
